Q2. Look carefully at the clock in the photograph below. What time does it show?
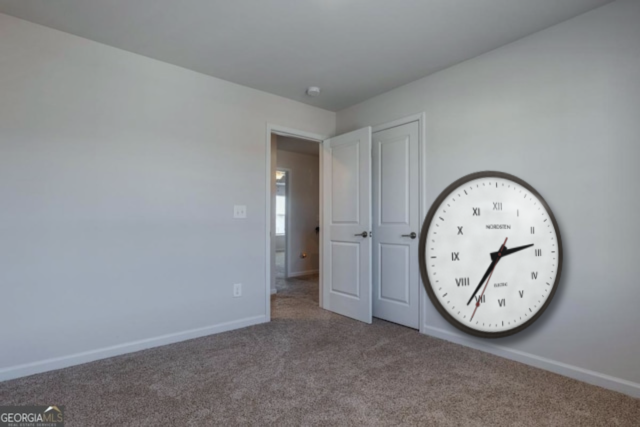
2:36:35
